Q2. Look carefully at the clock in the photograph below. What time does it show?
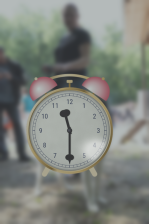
11:30
